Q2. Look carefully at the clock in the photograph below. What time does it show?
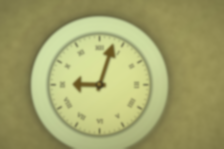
9:03
